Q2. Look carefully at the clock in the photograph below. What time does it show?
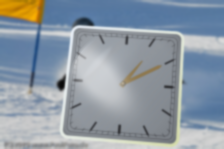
1:10
